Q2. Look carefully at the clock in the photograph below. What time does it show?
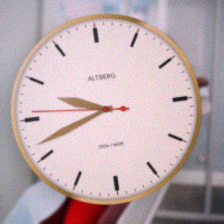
9:41:46
